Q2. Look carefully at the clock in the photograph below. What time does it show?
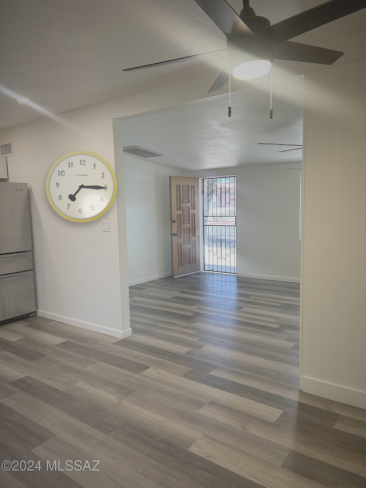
7:15
